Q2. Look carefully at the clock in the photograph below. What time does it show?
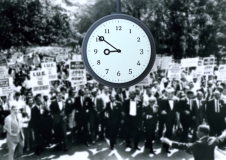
8:51
